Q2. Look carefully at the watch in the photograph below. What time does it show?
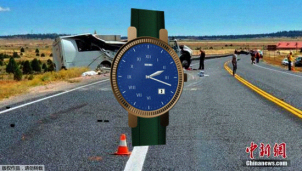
2:18
